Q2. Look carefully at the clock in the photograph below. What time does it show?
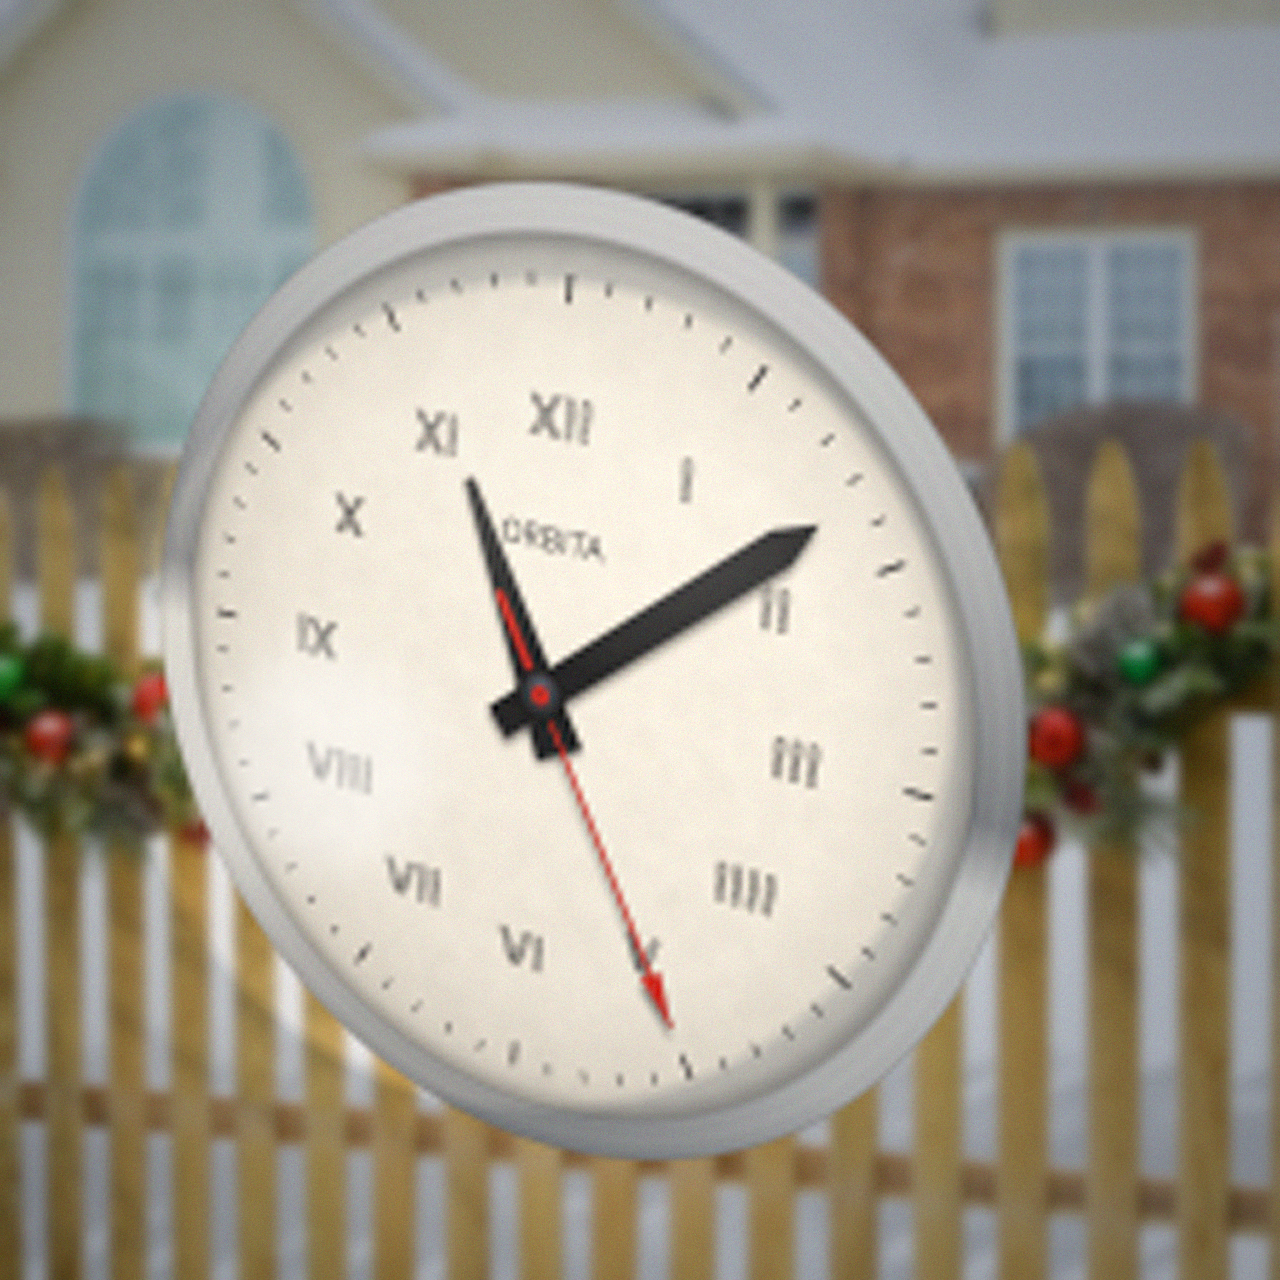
11:08:25
